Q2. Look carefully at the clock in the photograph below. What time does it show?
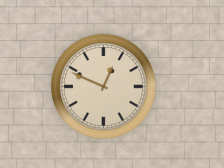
12:49
